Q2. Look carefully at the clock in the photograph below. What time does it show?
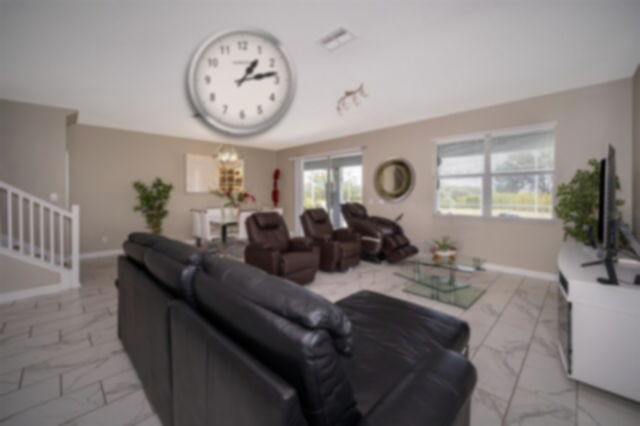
1:13
